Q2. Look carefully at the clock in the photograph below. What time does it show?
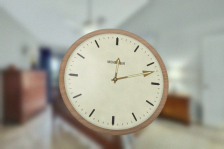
12:12
